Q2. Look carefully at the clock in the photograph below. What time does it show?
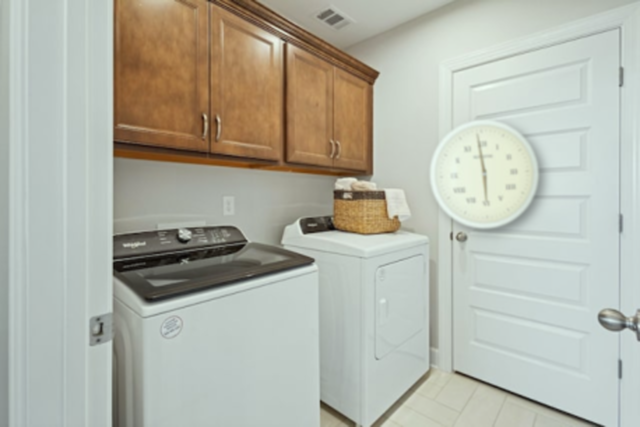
5:59
